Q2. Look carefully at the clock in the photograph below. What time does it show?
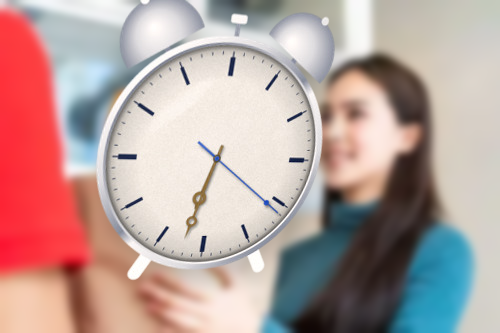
6:32:21
